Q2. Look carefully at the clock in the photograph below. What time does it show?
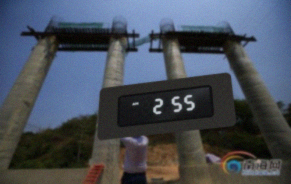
2:55
